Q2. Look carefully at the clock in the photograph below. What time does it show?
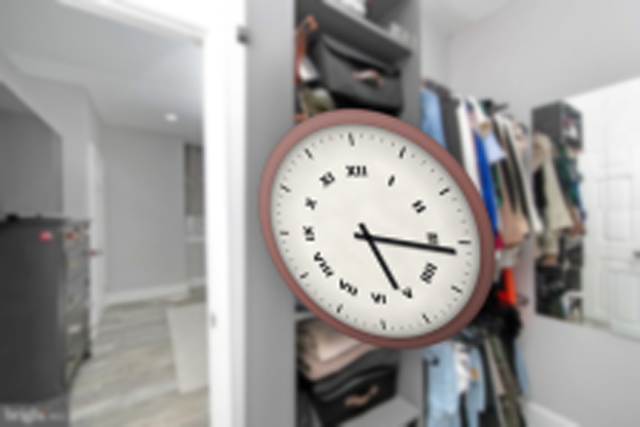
5:16
